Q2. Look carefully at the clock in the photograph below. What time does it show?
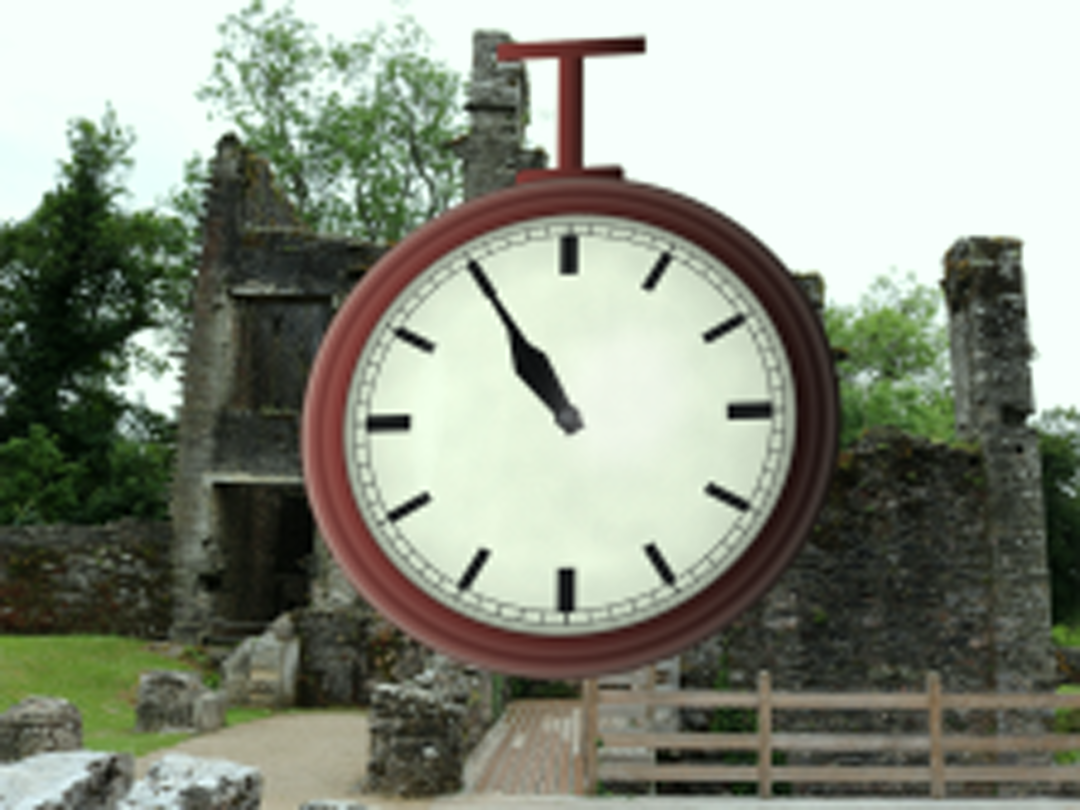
10:55
